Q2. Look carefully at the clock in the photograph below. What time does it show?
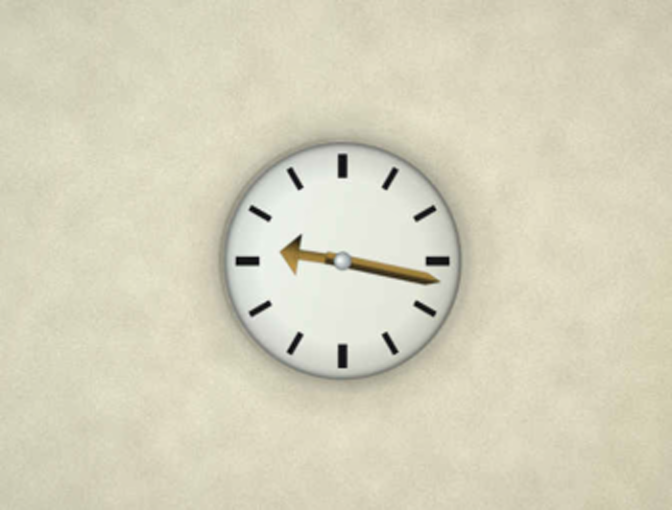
9:17
